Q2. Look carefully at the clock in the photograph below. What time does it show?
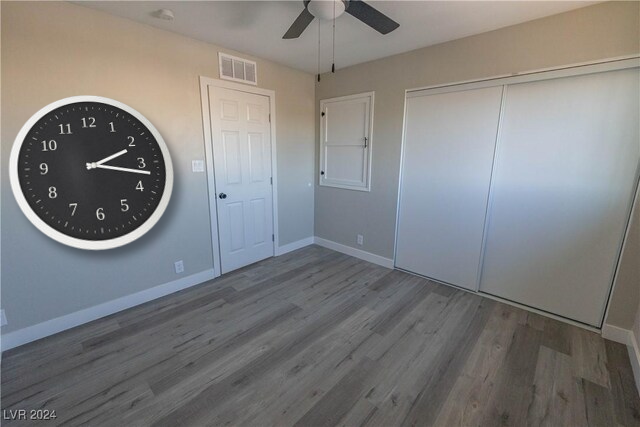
2:17
